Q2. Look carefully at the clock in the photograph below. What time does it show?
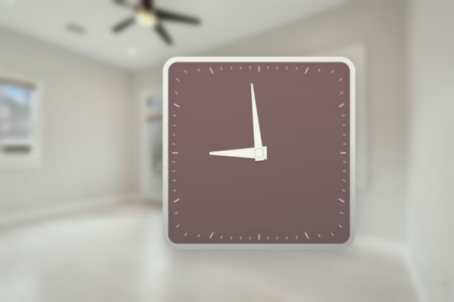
8:59
